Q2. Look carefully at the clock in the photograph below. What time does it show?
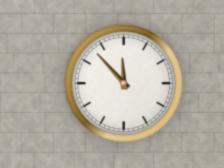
11:53
